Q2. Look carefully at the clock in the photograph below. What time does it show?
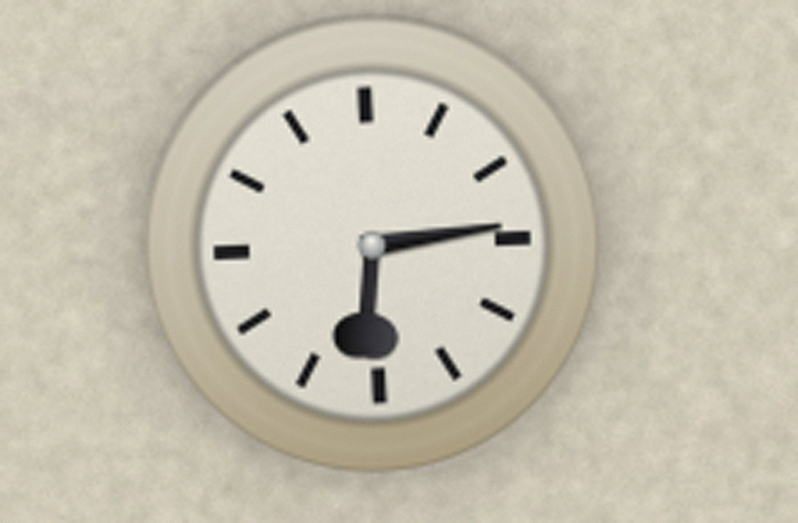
6:14
